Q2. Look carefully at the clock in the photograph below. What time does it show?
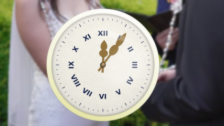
12:06
